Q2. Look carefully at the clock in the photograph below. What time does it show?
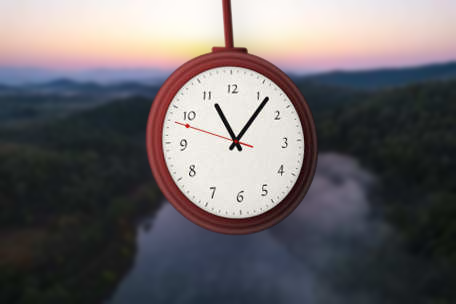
11:06:48
